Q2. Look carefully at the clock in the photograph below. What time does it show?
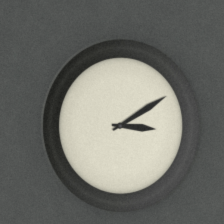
3:10
